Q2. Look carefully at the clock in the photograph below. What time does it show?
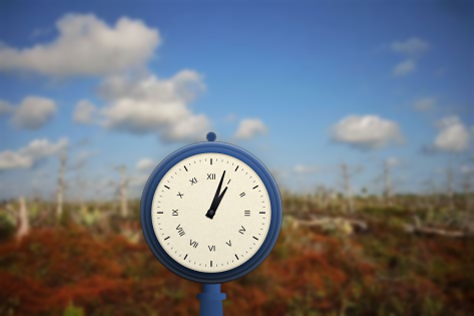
1:03
